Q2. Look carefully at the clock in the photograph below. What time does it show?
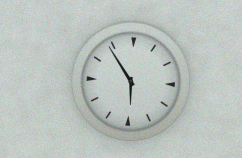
5:54
